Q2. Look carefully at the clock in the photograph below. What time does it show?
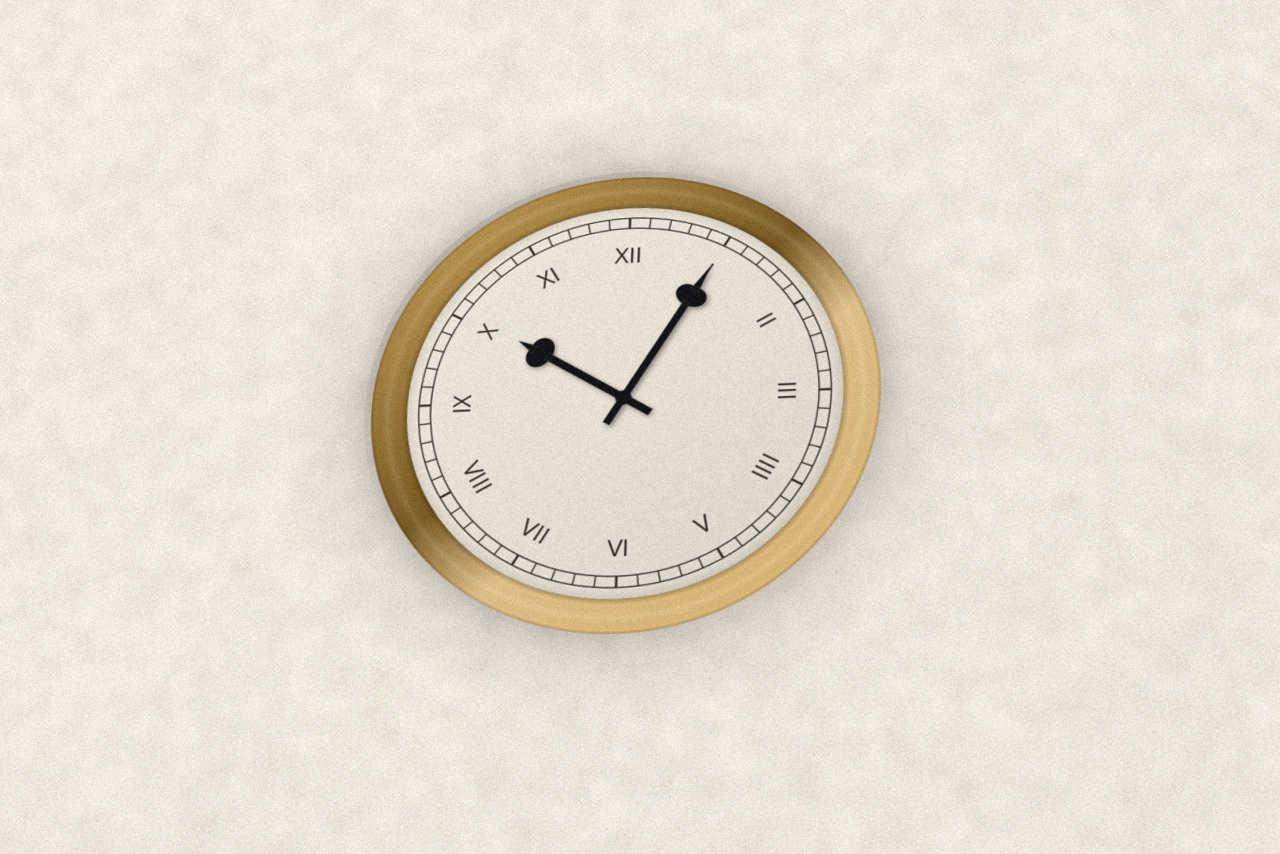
10:05
